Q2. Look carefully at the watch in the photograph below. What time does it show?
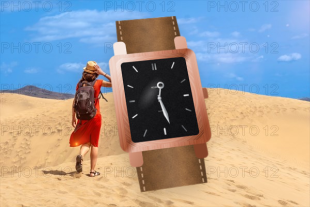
12:28
